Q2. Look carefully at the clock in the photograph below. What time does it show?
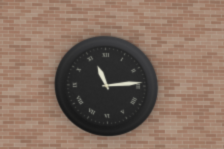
11:14
